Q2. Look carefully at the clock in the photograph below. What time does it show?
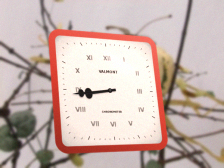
8:44
